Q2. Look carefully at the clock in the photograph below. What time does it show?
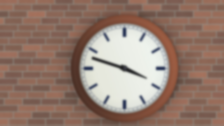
3:48
